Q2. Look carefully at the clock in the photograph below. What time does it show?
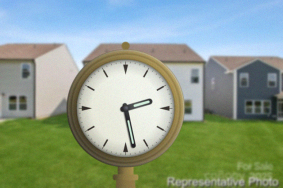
2:28
